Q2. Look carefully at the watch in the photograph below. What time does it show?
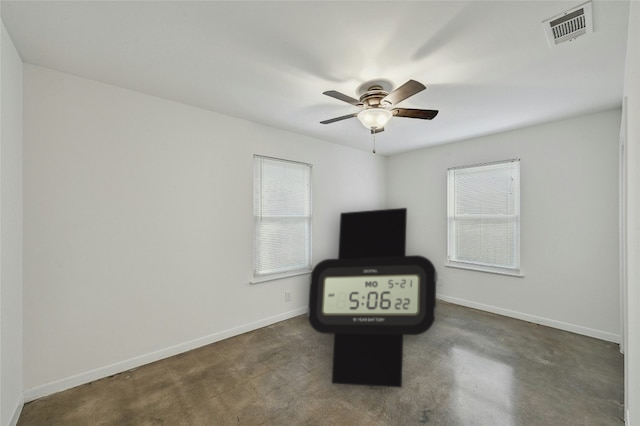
5:06:22
